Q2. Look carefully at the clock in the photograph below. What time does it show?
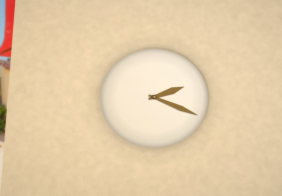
2:19
